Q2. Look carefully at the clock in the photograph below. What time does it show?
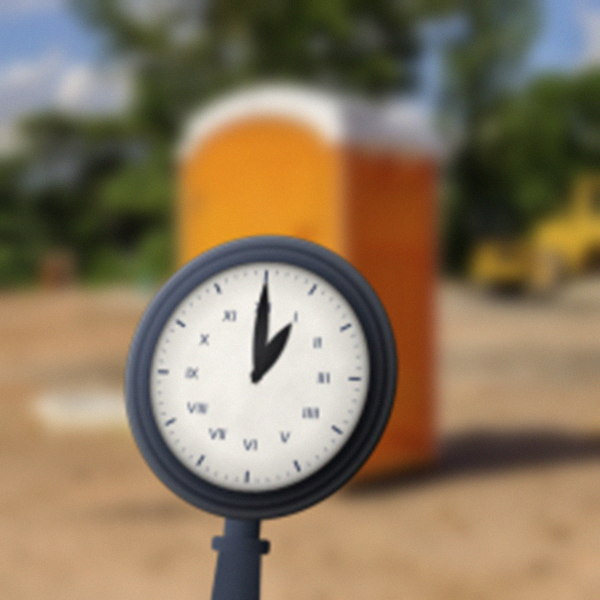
1:00
